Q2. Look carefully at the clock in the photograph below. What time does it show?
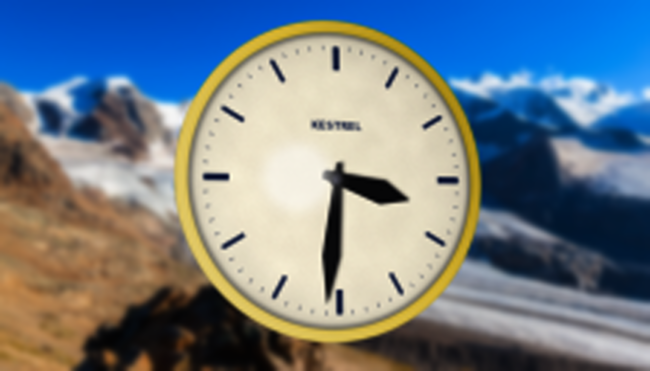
3:31
